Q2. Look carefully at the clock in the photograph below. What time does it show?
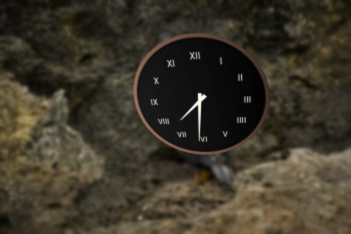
7:31
